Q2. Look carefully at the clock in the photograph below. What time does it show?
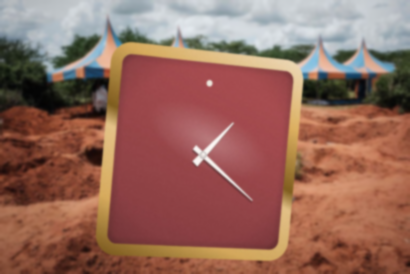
1:21
